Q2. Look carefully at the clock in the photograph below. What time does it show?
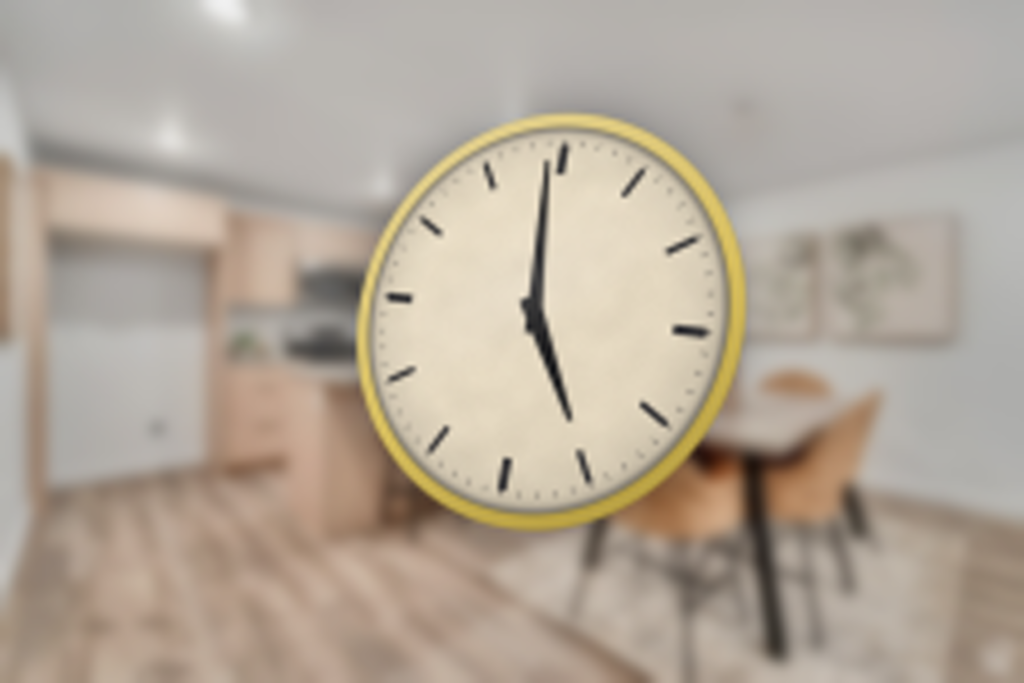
4:59
